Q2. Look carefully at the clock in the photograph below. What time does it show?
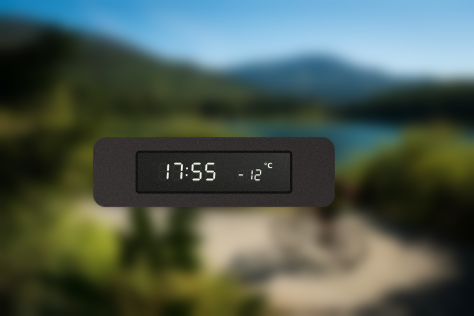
17:55
